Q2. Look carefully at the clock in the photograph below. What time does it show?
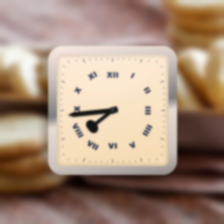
7:44
